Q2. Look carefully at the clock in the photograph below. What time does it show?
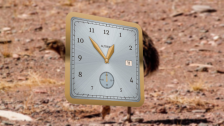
12:53
